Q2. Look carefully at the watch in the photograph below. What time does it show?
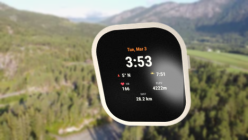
3:53
